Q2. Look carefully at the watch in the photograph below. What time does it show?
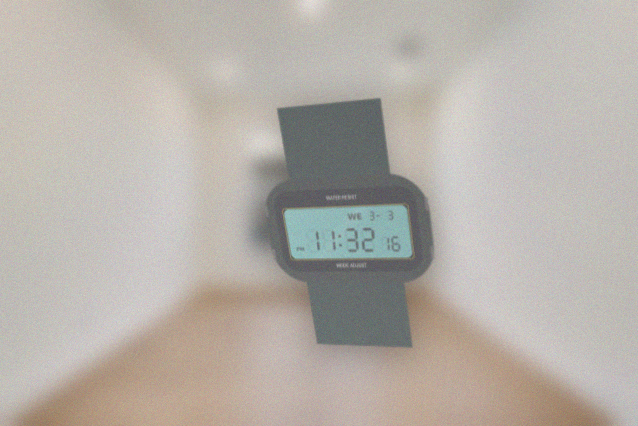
11:32:16
